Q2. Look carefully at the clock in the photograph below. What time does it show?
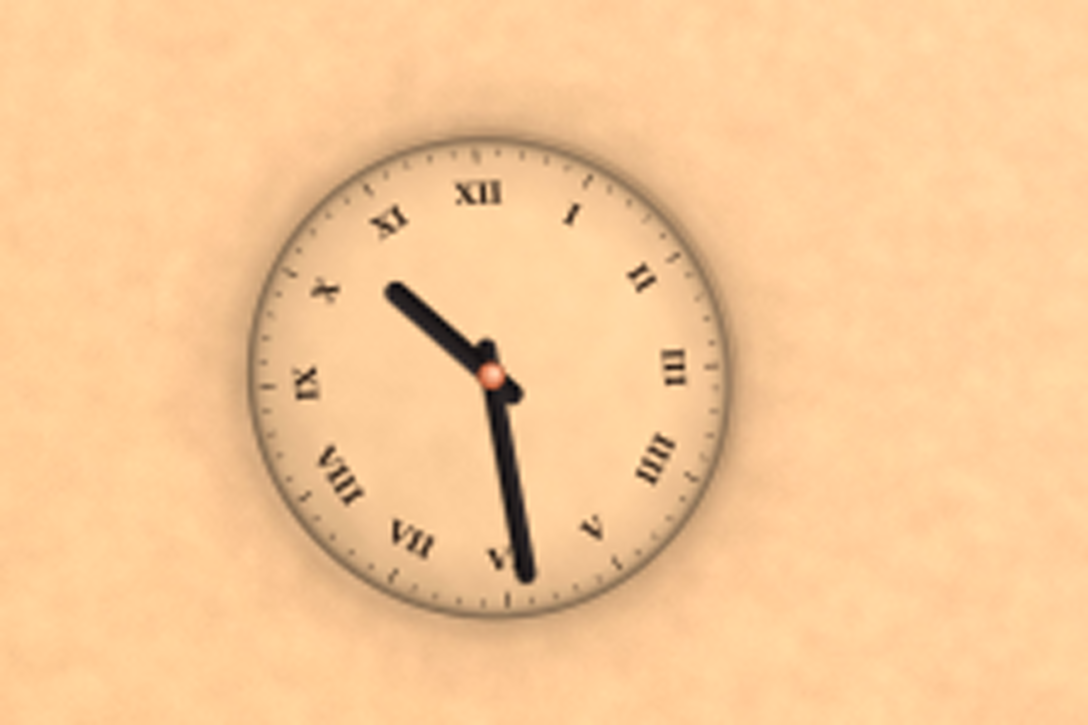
10:29
